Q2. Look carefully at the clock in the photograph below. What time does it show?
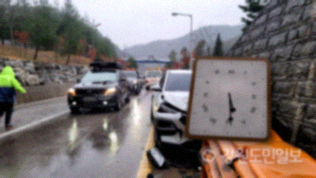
5:29
